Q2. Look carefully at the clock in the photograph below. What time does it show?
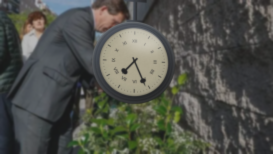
7:26
